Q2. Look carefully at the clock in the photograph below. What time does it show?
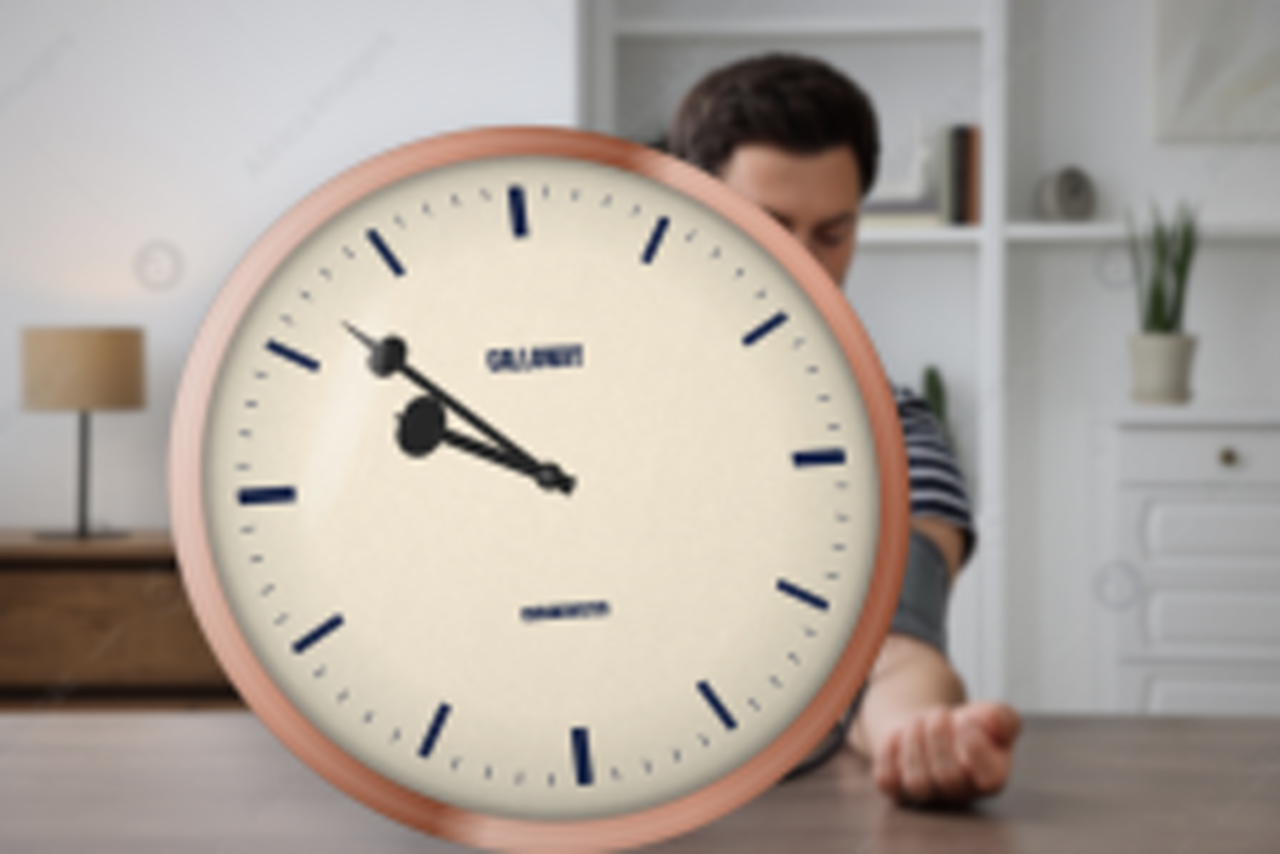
9:52
